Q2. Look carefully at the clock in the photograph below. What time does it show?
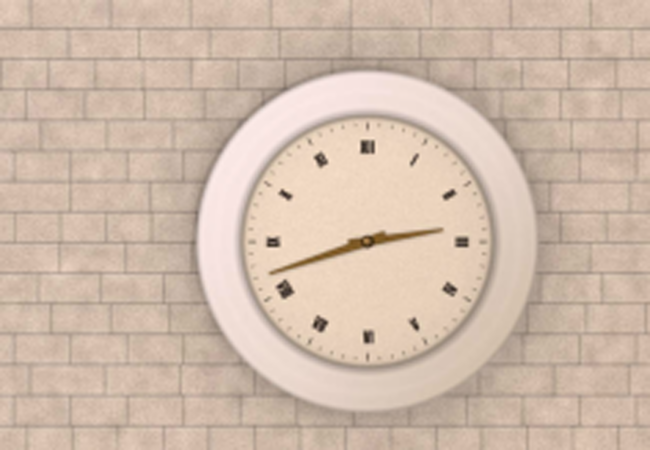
2:42
